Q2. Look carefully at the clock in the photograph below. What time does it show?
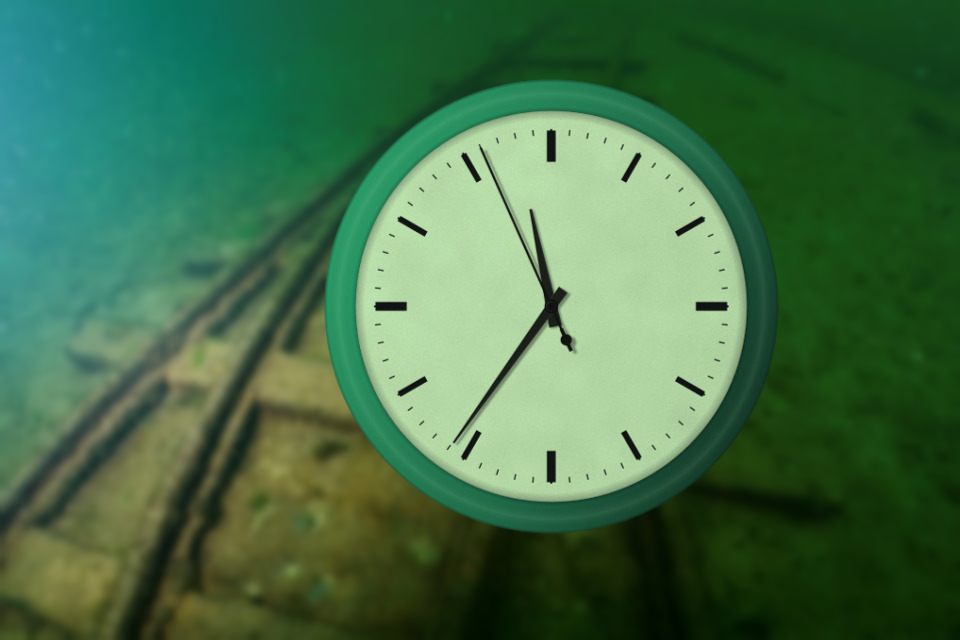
11:35:56
